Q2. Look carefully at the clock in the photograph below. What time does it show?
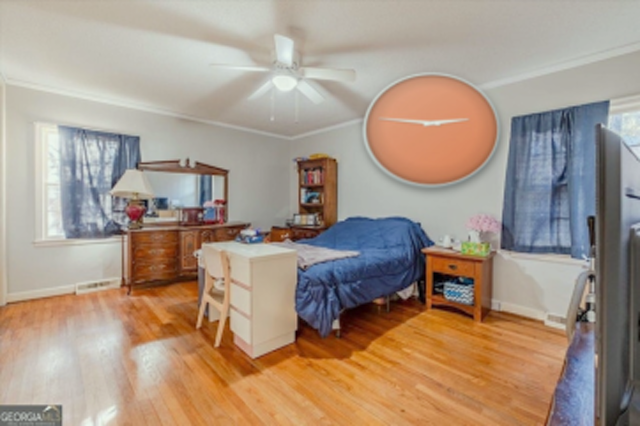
2:46
